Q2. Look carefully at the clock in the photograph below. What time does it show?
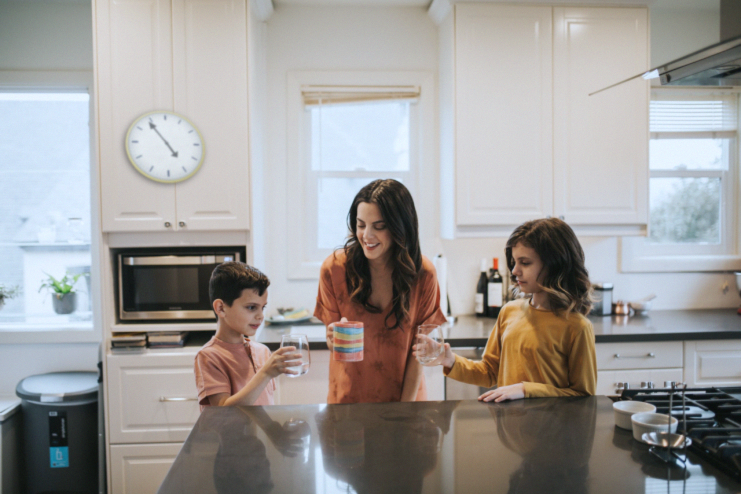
4:54
